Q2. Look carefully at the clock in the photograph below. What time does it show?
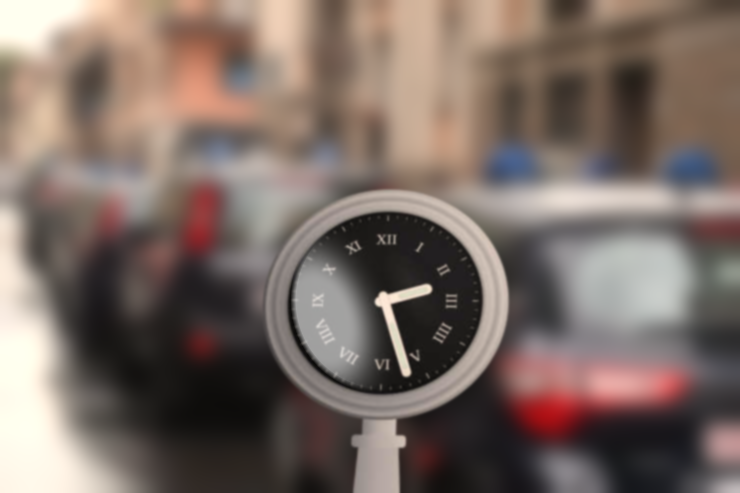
2:27
